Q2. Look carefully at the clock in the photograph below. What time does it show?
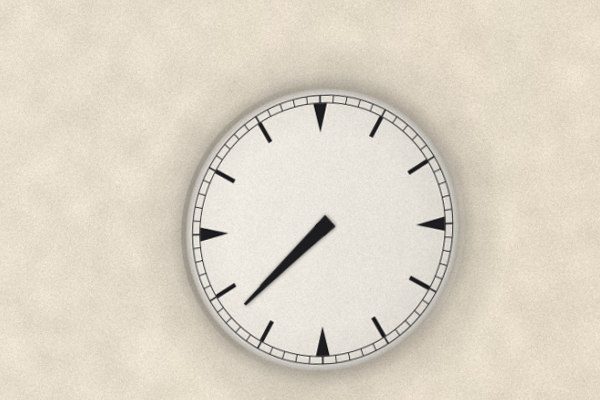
7:38
